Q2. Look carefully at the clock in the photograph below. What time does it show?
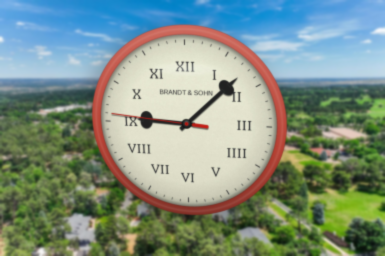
9:07:46
